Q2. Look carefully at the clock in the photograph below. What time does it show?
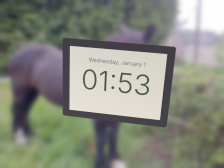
1:53
